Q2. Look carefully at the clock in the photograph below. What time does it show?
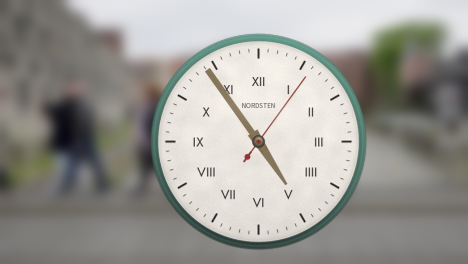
4:54:06
